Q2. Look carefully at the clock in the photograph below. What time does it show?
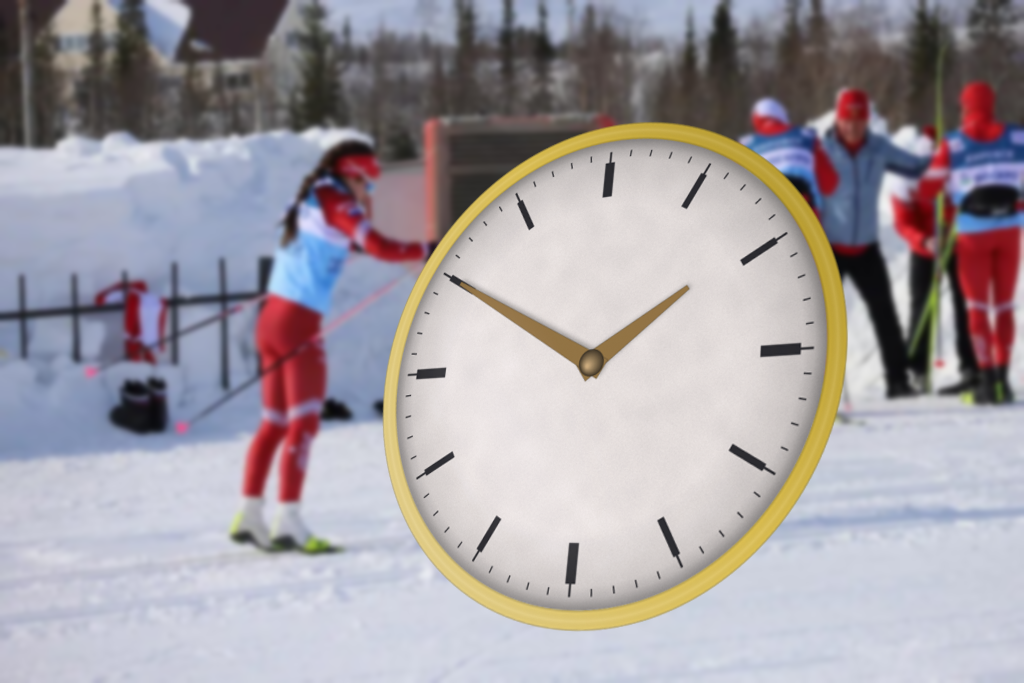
1:50
